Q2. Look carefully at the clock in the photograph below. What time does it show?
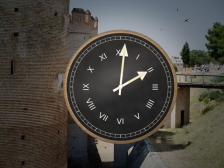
2:01
